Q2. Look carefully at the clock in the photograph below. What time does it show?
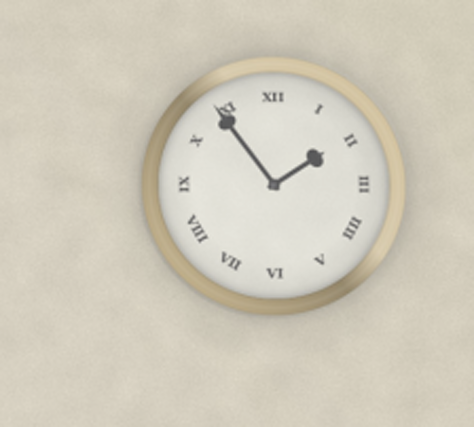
1:54
